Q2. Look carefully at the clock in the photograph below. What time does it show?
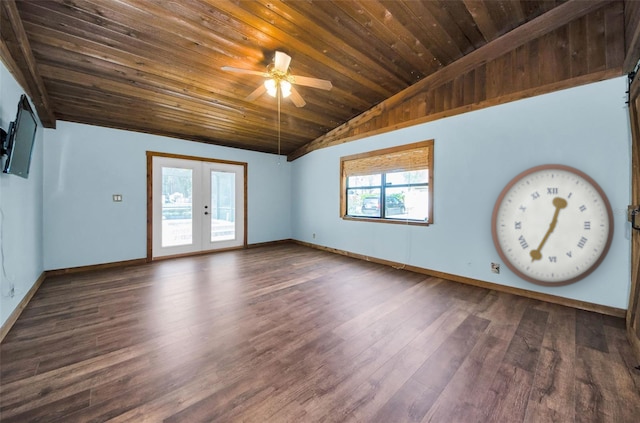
12:35
